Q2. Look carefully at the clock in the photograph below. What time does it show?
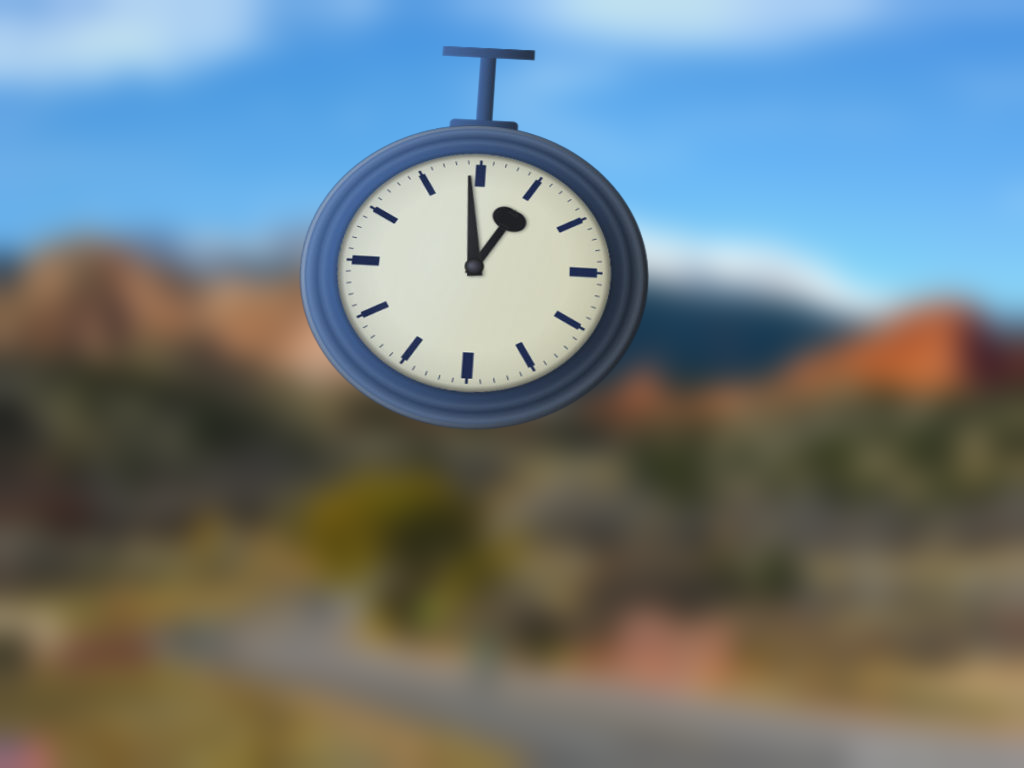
12:59
